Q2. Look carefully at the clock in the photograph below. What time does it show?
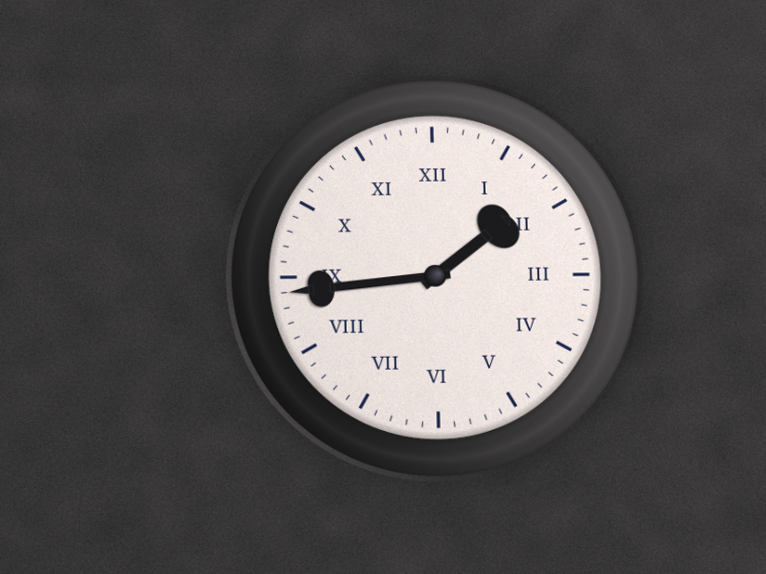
1:44
